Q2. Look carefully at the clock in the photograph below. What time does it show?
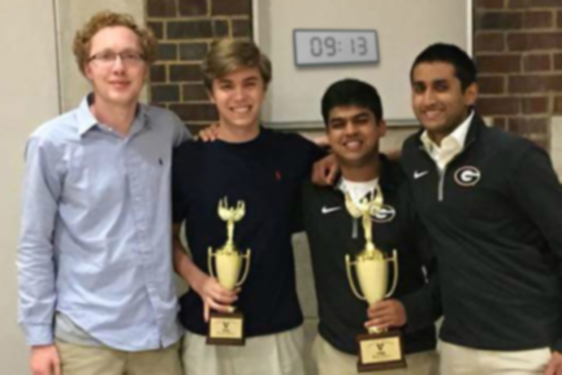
9:13
